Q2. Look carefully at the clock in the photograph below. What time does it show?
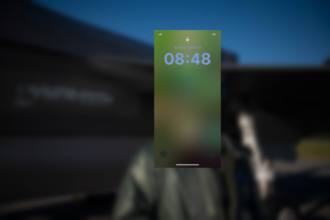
8:48
